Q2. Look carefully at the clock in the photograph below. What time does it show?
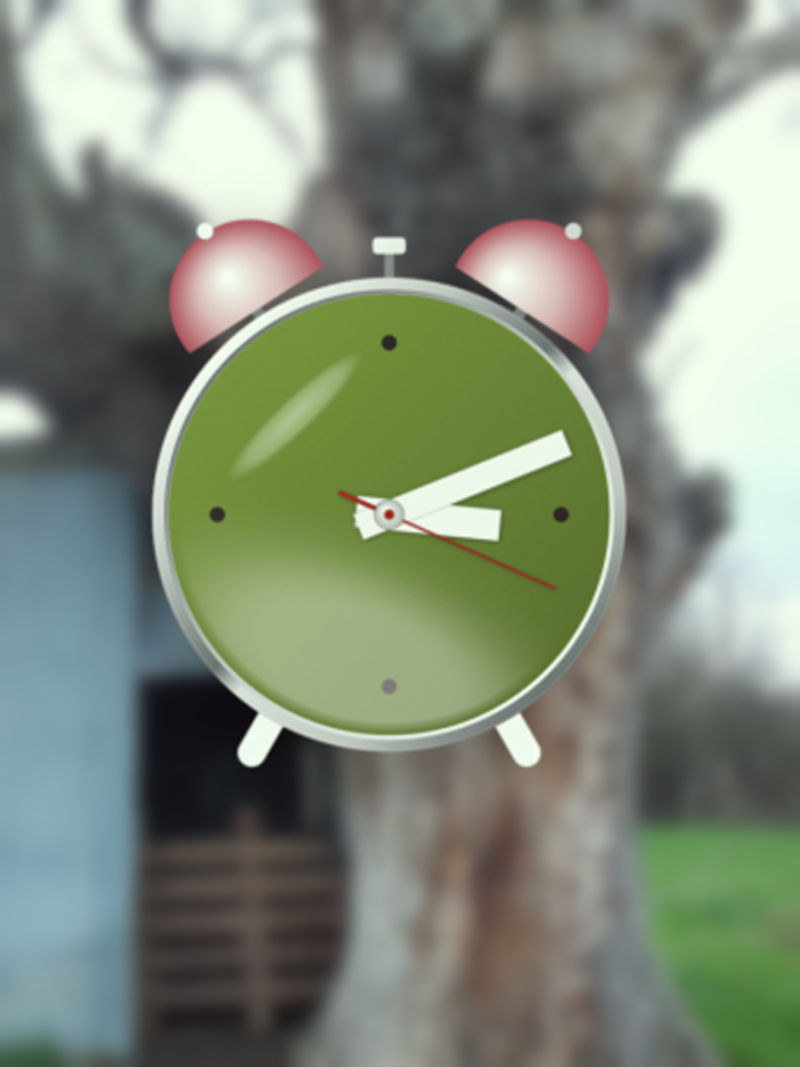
3:11:19
